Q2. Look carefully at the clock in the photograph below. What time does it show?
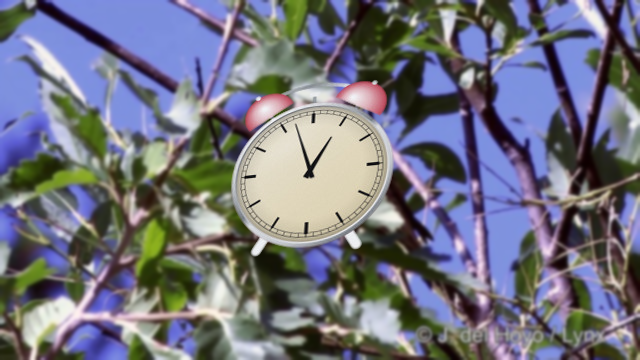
12:57
